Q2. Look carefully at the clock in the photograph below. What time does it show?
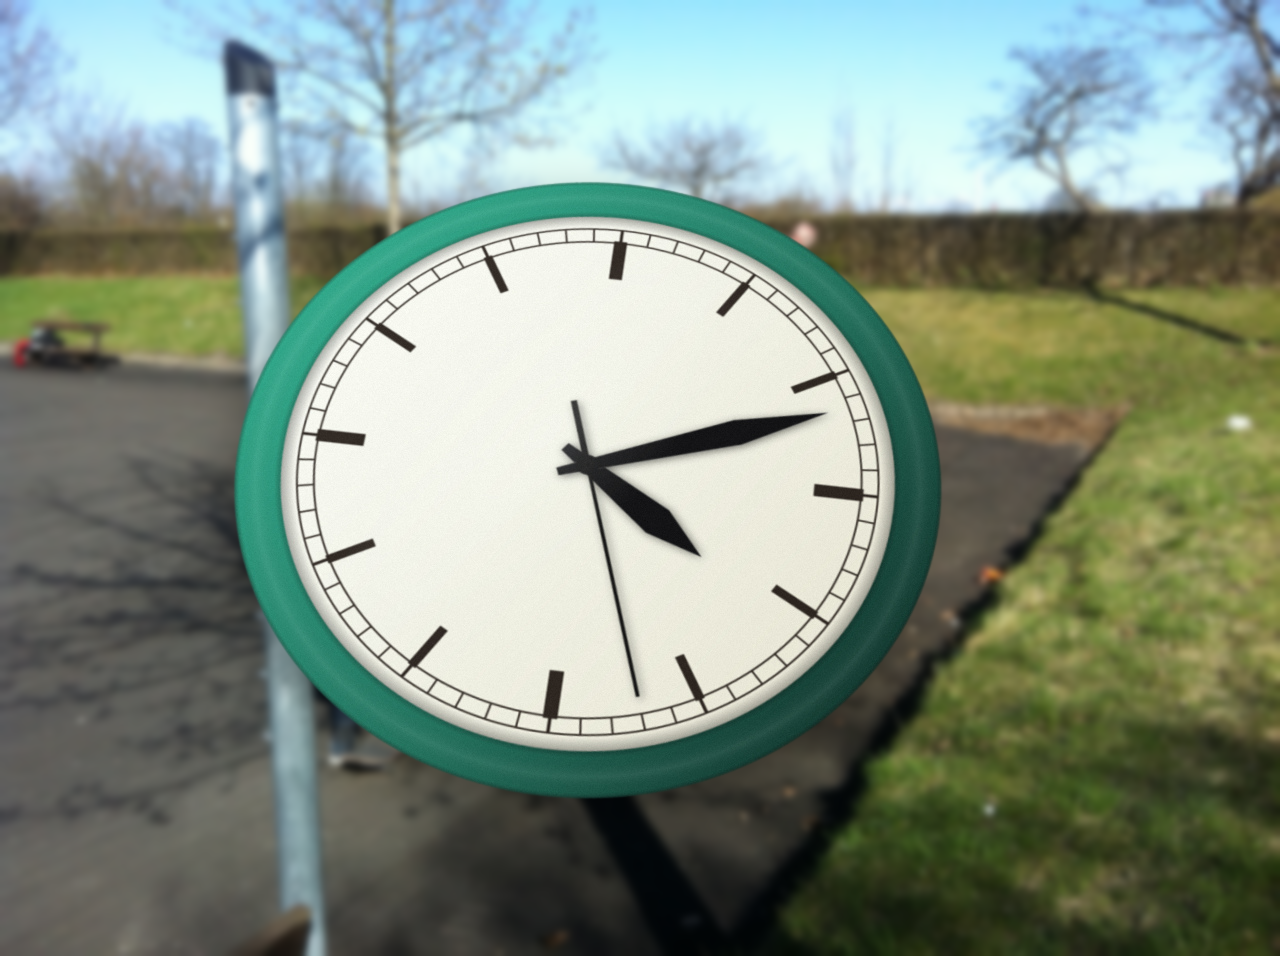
4:11:27
